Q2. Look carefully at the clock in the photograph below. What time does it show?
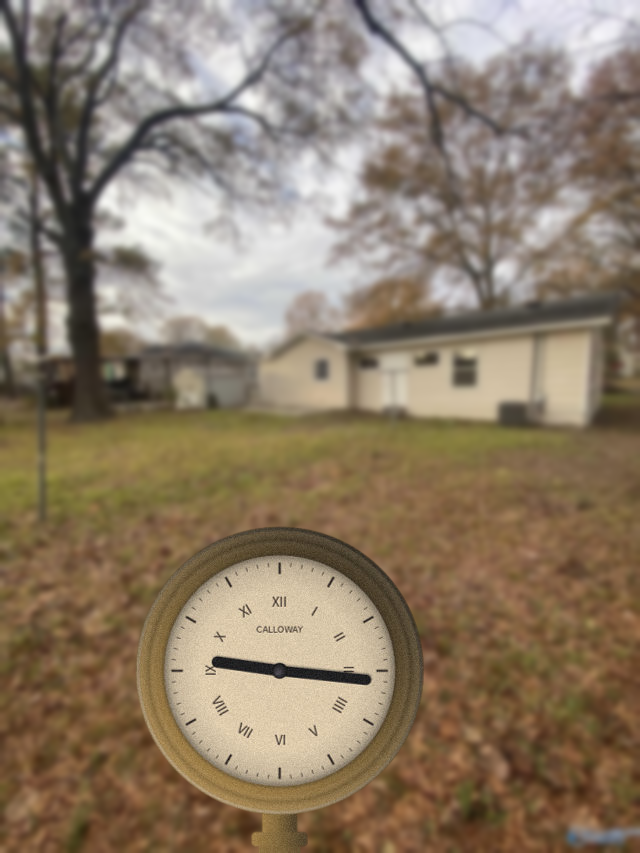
9:16
